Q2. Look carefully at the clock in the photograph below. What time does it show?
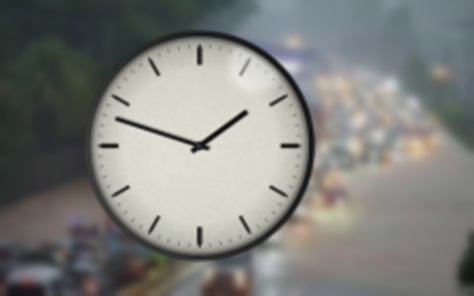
1:48
